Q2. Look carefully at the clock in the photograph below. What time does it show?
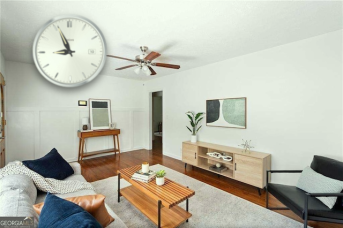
8:56
